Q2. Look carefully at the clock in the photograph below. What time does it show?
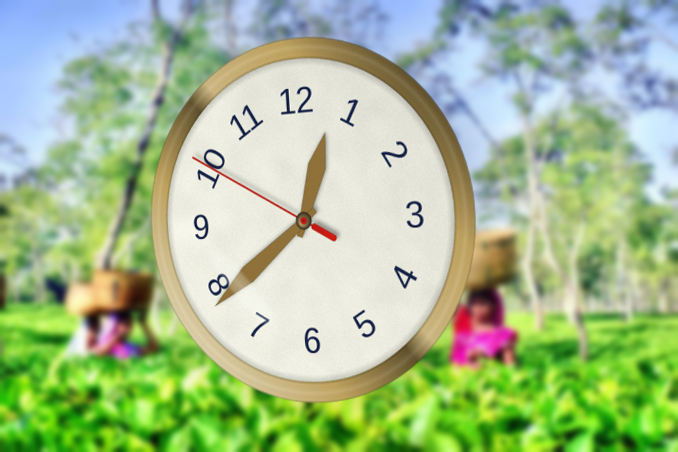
12:38:50
